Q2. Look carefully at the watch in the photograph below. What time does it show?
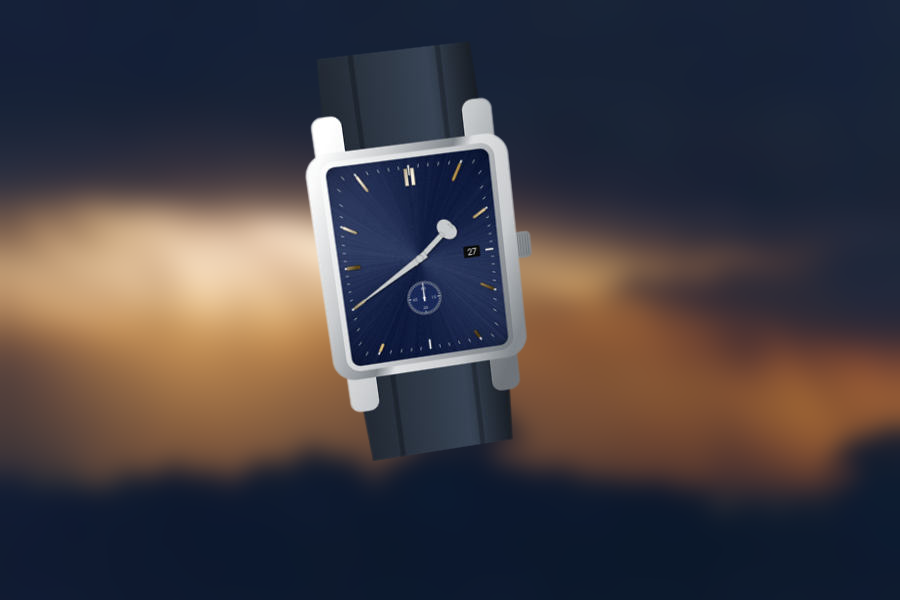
1:40
